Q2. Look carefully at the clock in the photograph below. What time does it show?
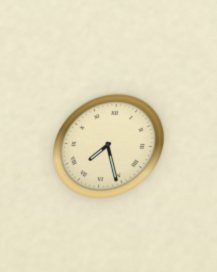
7:26
